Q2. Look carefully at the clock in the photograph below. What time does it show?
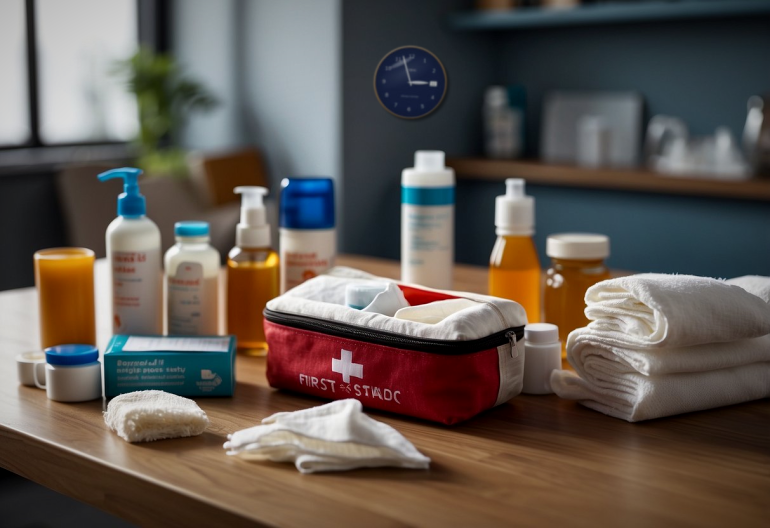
2:57
